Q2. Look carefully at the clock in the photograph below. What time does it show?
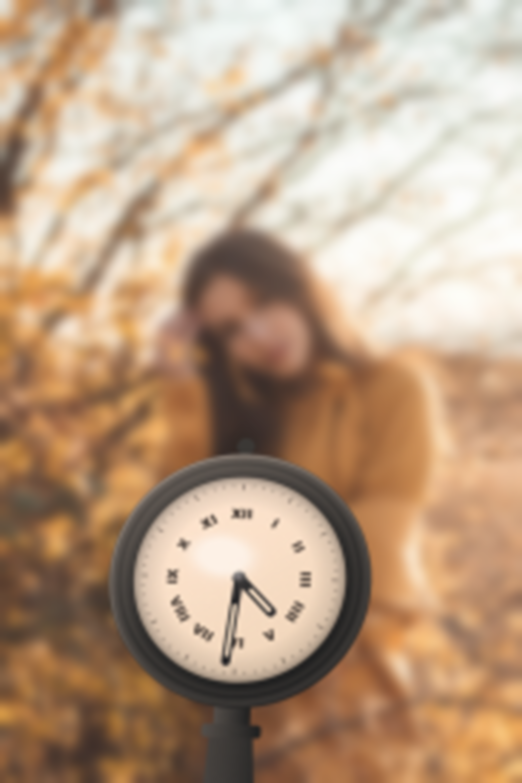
4:31
